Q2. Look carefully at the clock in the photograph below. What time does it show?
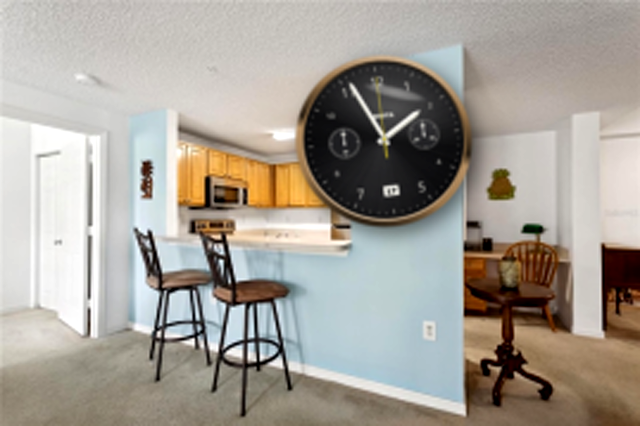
1:56
